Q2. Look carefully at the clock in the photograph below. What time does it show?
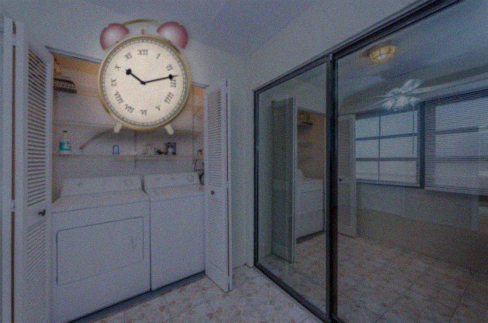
10:13
